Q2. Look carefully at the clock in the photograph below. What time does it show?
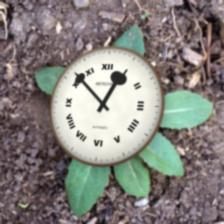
12:52
